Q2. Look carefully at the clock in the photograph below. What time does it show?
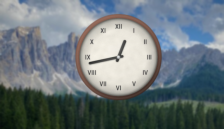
12:43
